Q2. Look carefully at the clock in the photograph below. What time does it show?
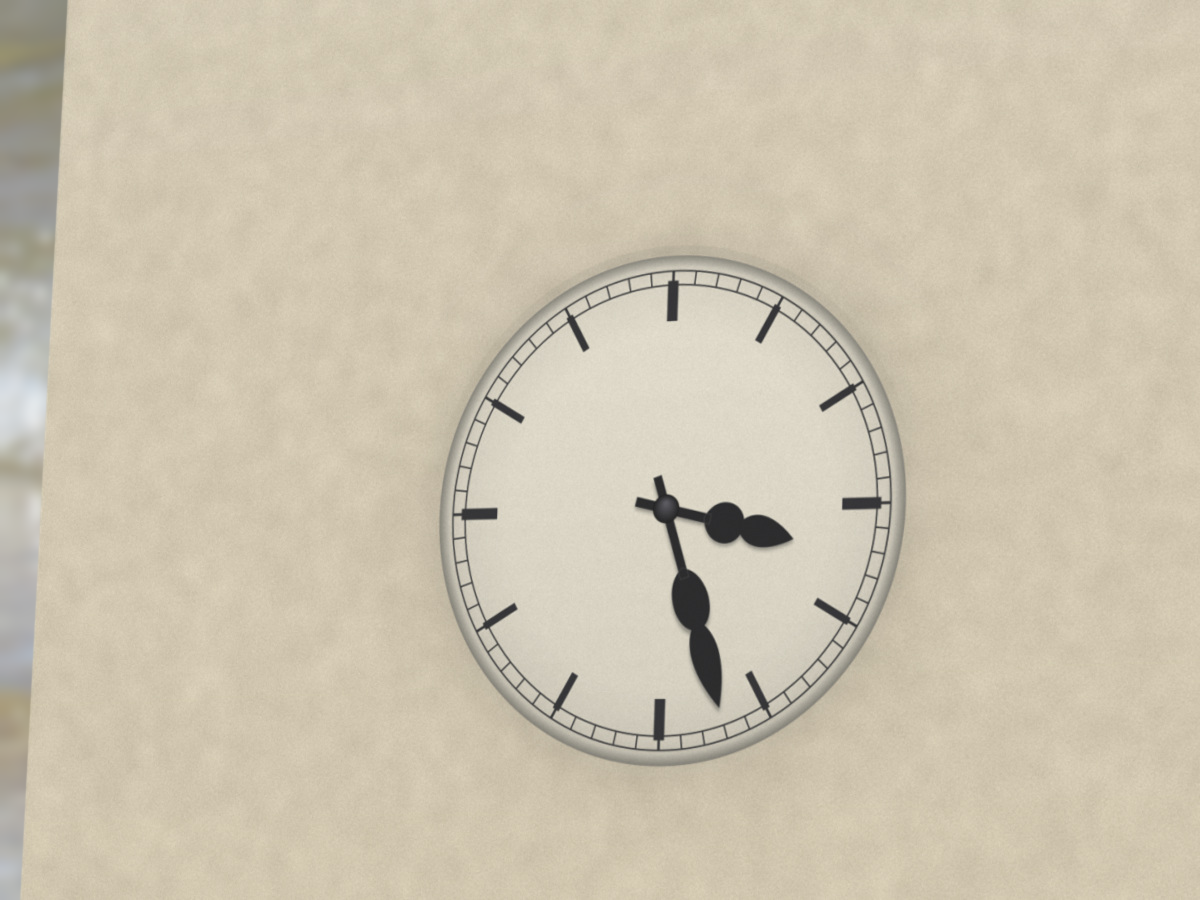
3:27
